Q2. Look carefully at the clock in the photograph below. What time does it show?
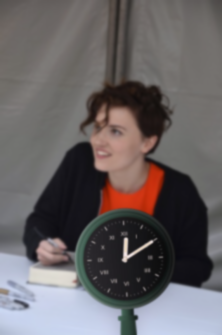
12:10
